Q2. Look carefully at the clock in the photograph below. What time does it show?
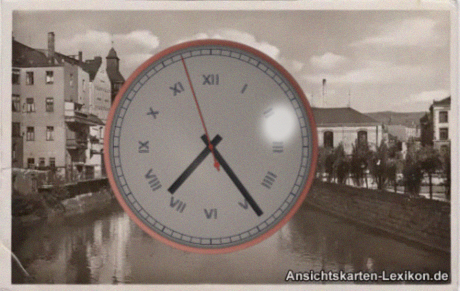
7:23:57
